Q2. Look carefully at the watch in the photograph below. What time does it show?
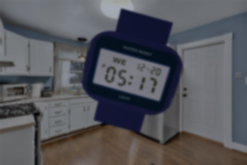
5:17
